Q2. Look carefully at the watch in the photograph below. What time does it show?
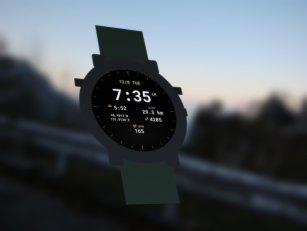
7:35
